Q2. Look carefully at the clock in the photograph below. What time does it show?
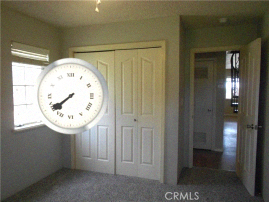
7:39
